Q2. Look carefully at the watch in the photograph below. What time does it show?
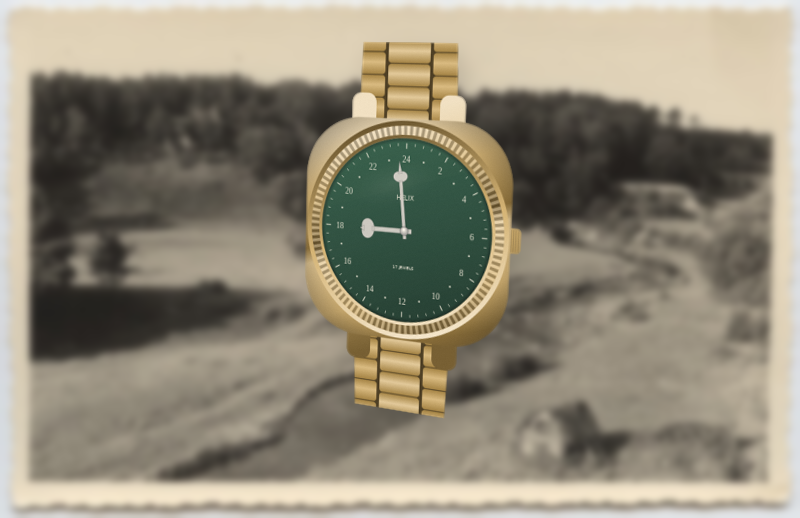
17:59
